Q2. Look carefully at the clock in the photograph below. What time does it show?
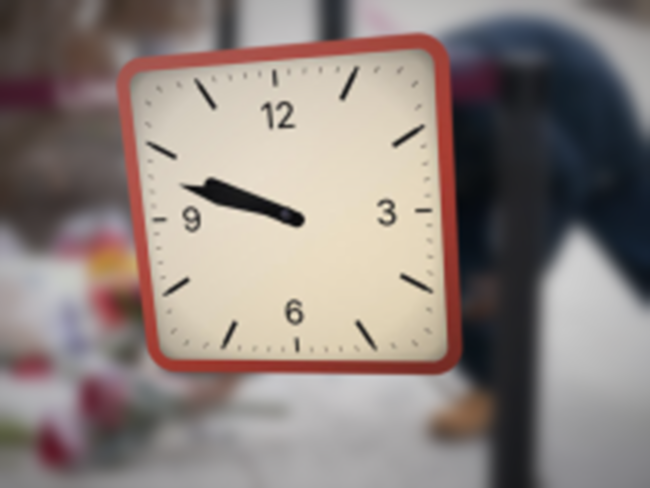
9:48
